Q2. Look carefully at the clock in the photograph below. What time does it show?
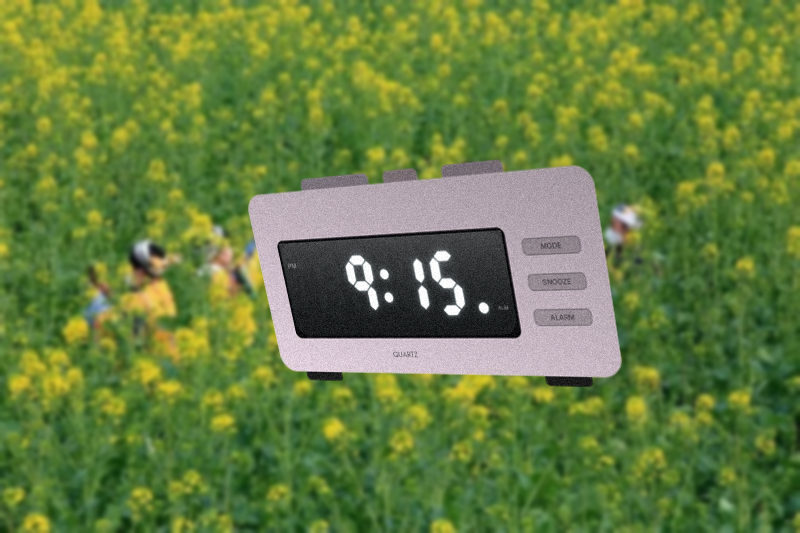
9:15
